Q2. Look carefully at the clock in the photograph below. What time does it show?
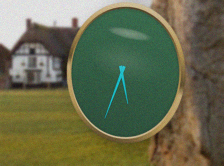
5:34
